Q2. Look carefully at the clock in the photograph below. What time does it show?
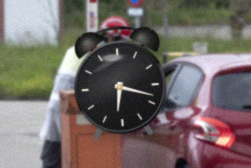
6:18
